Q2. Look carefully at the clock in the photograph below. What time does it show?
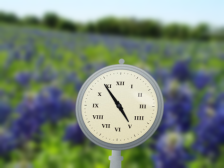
4:54
